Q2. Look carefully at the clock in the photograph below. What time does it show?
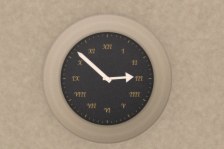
2:52
